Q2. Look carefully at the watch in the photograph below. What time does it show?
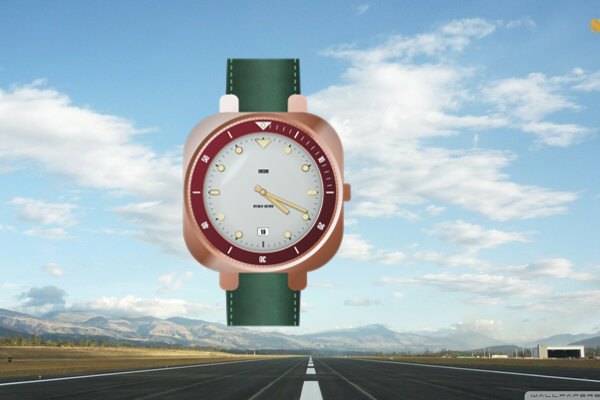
4:19
